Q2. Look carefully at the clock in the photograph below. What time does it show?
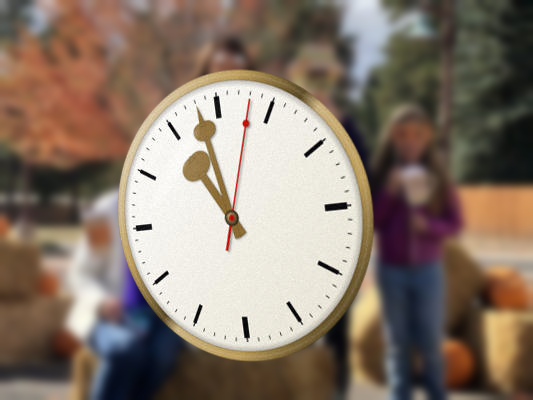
10:58:03
